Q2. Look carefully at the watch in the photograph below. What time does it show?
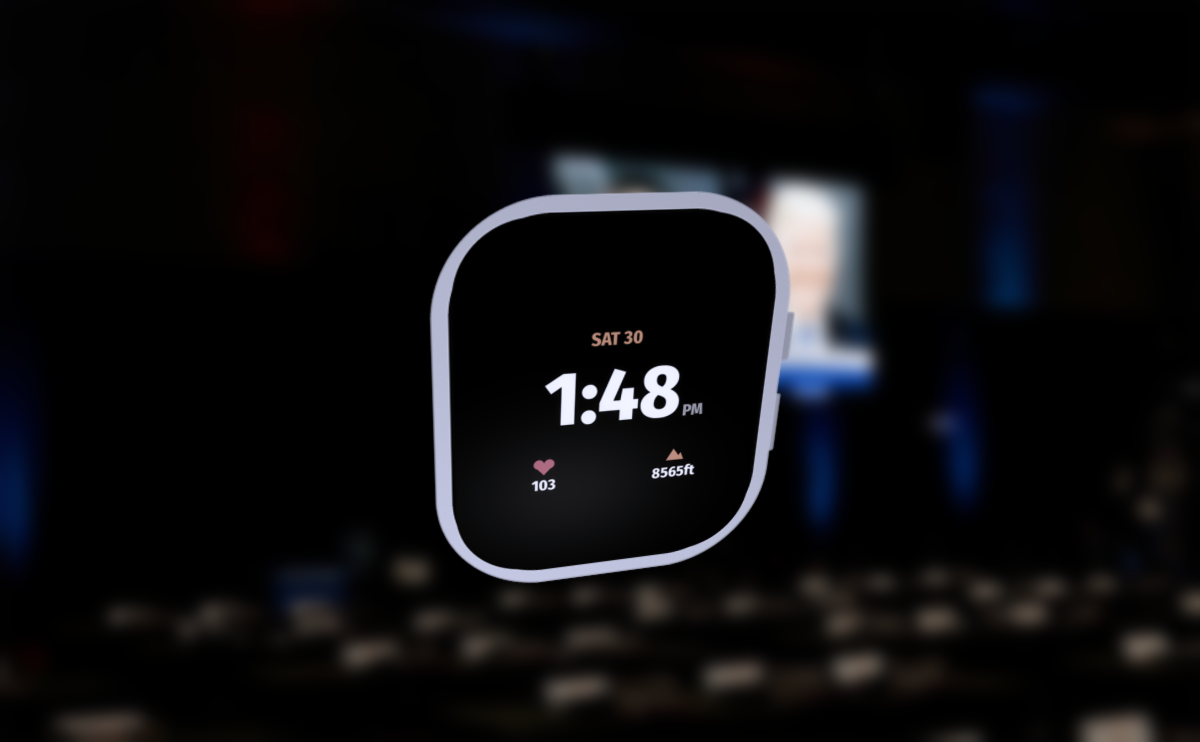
1:48
